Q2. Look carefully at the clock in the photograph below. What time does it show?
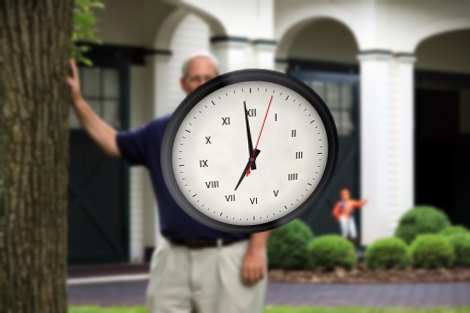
6:59:03
